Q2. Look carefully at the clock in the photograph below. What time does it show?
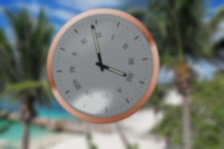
3:59
